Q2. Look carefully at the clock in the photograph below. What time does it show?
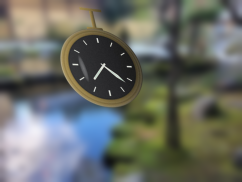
7:22
